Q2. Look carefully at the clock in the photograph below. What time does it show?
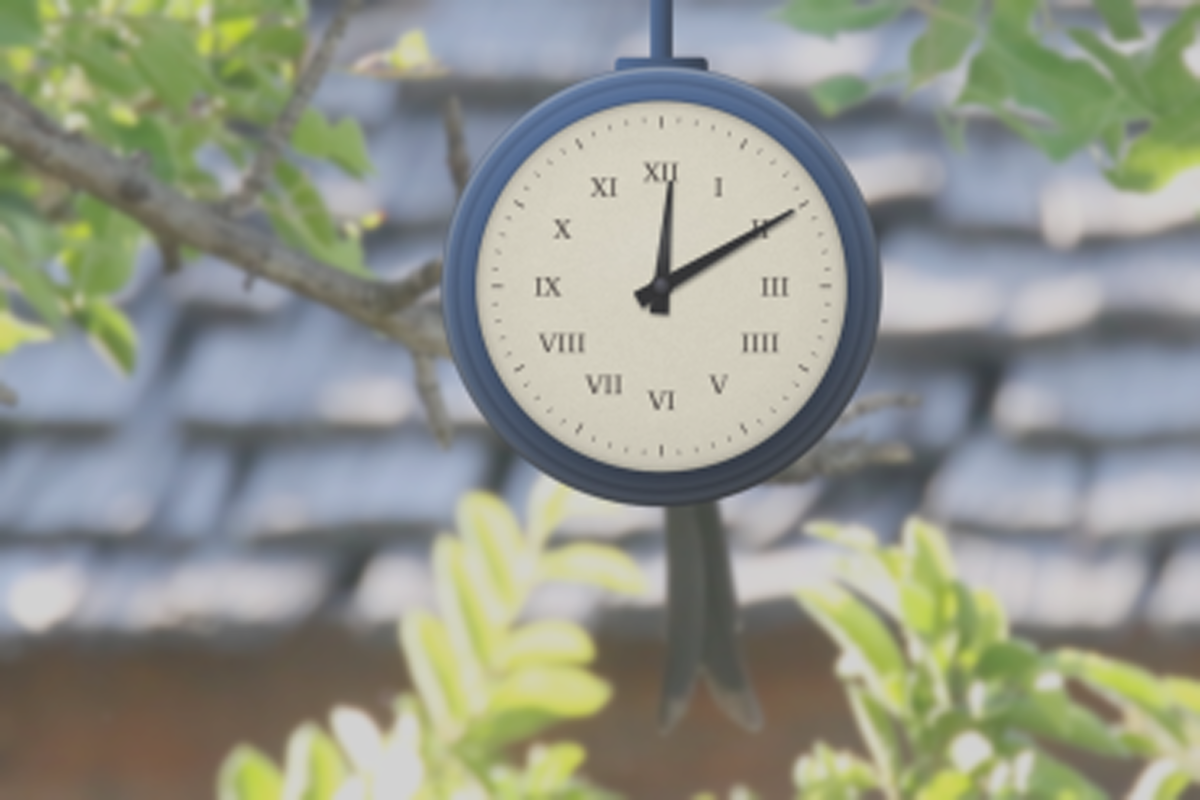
12:10
